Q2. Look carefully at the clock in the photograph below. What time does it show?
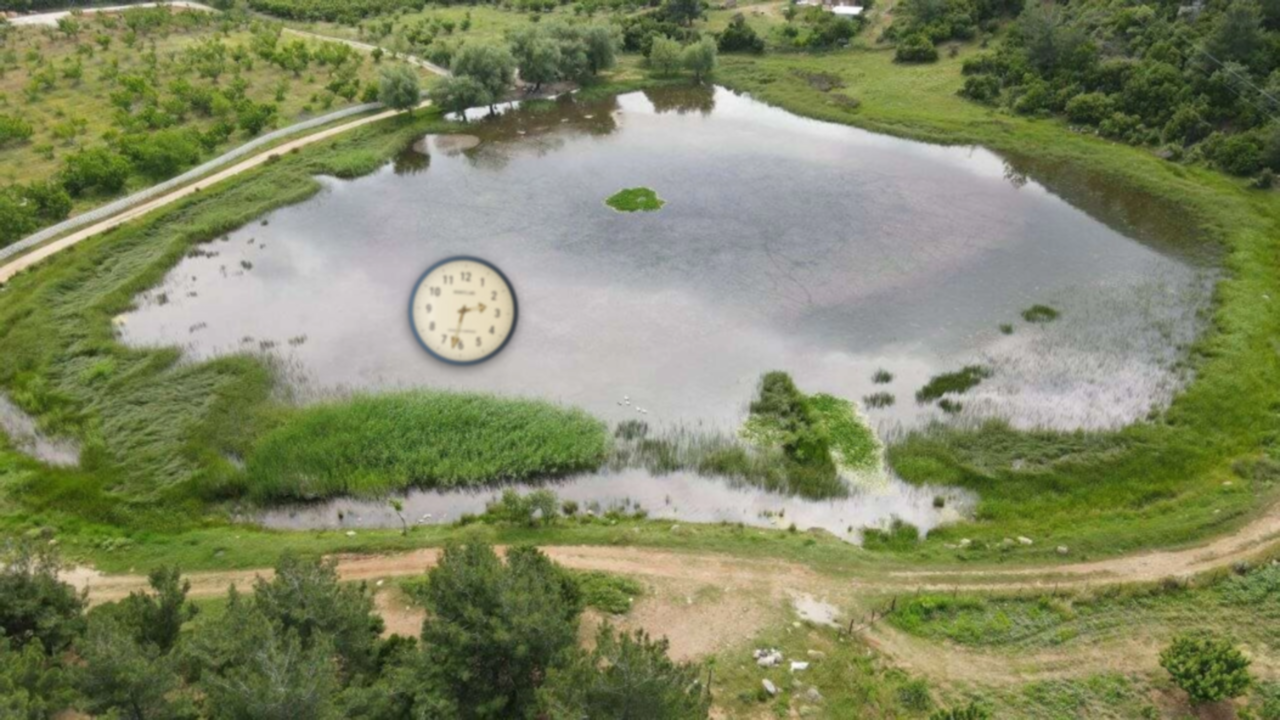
2:32
